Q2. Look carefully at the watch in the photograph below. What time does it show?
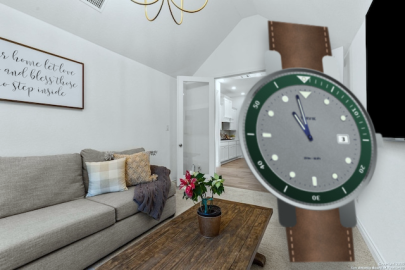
10:58
